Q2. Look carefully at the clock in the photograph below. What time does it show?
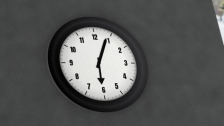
6:04
